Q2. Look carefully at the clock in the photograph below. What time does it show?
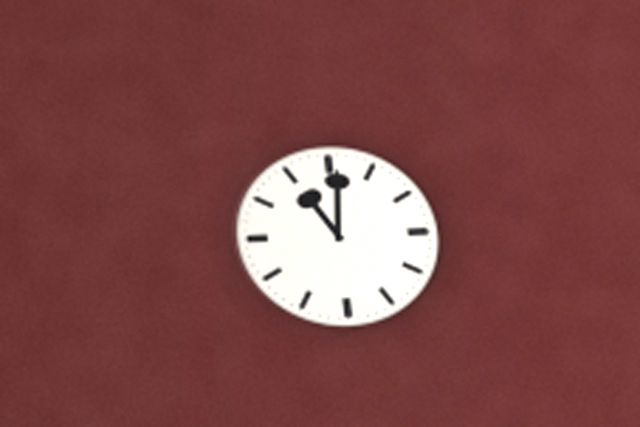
11:01
